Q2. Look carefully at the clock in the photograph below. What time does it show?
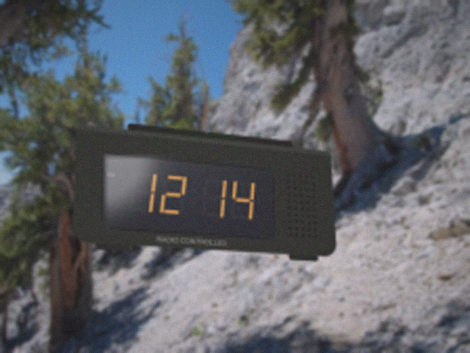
12:14
